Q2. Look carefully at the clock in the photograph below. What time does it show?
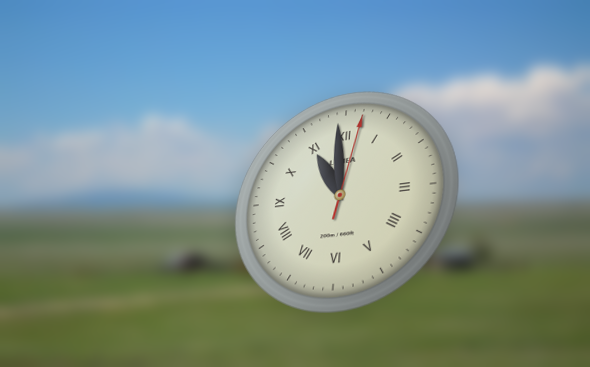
10:59:02
